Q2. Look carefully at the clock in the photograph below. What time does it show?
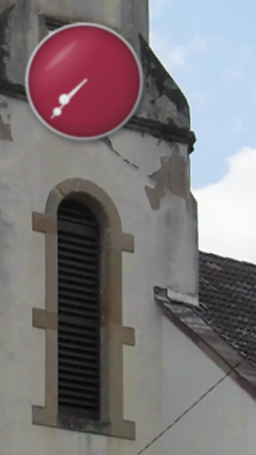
7:37
